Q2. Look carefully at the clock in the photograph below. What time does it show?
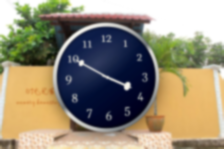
3:50
